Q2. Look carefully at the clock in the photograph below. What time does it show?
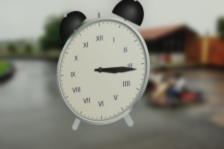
3:16
